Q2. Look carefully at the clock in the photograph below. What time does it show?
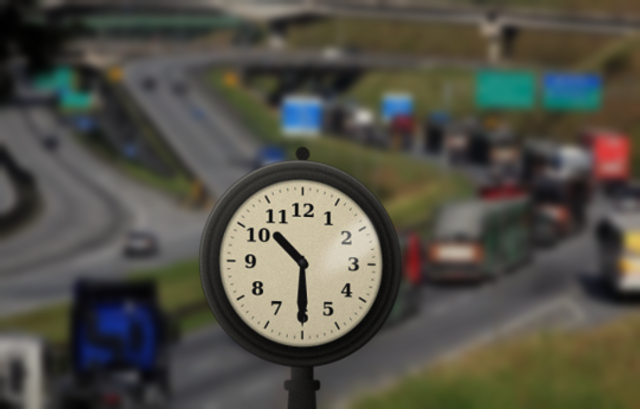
10:30
